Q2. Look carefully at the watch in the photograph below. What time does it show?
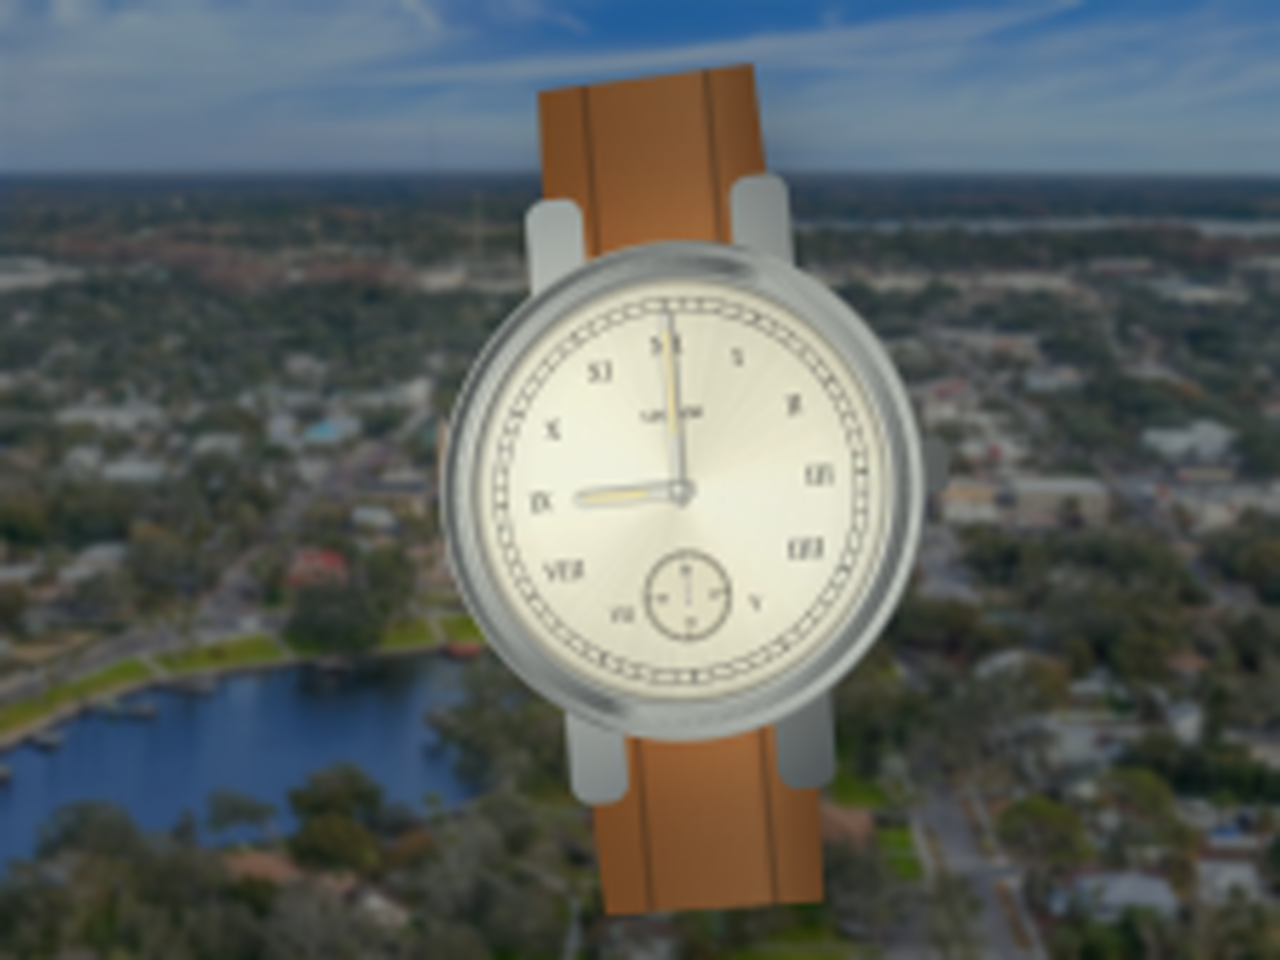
9:00
